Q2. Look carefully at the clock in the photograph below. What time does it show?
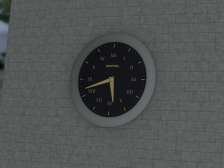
5:42
